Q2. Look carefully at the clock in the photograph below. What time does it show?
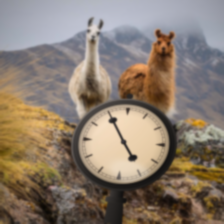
4:55
